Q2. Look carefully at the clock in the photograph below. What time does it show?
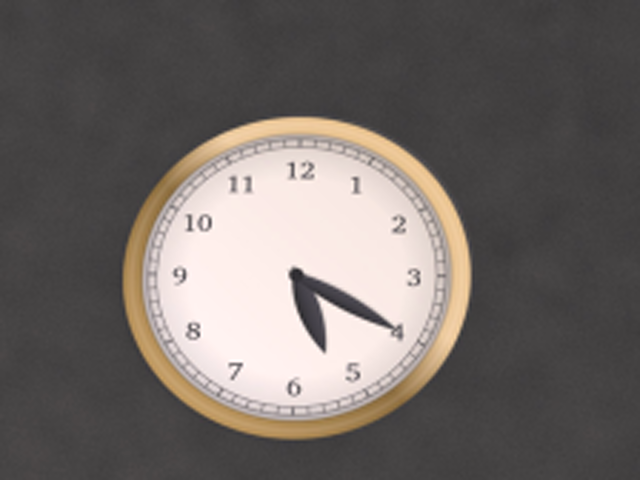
5:20
